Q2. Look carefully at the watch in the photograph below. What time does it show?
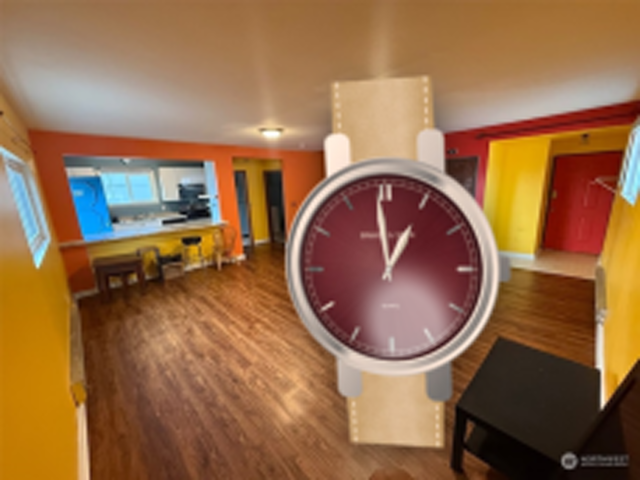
12:59
